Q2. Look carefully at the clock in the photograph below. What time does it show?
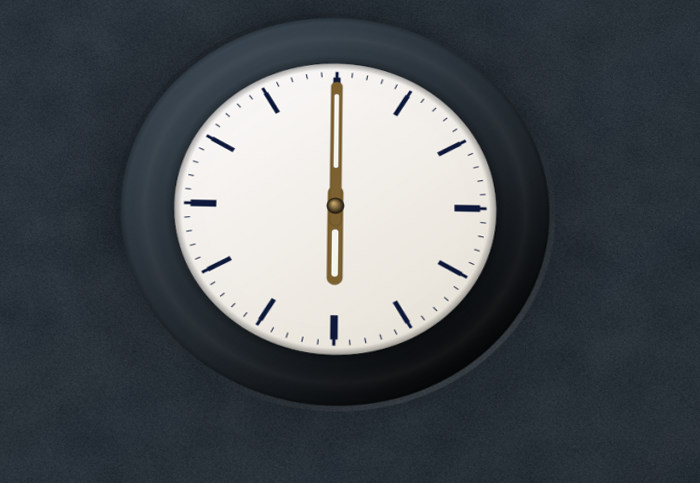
6:00
